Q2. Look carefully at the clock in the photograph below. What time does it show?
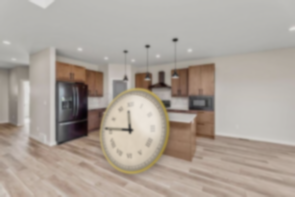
11:46
